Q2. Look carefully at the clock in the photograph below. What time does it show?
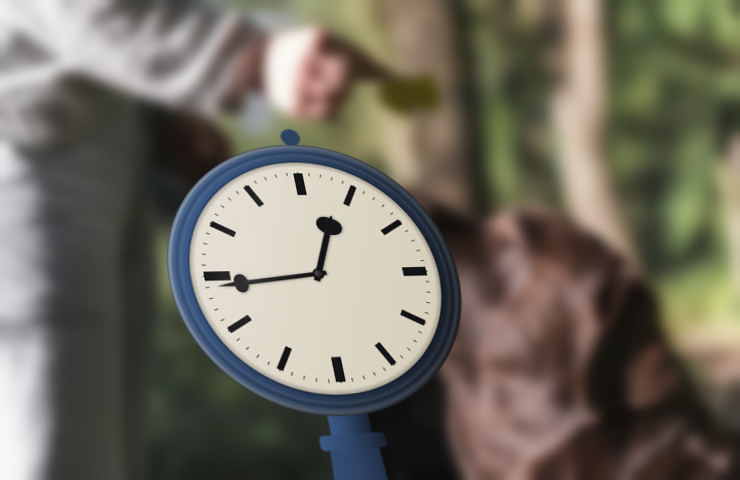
12:44
